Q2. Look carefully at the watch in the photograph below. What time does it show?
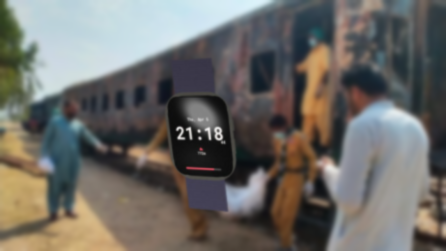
21:18
